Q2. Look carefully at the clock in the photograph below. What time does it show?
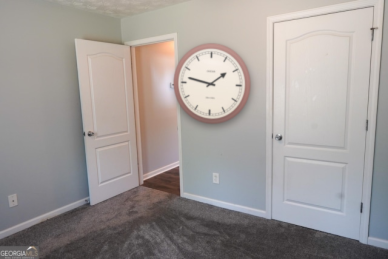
1:47
